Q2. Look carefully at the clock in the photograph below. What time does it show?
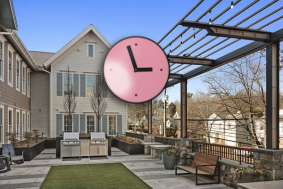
2:57
